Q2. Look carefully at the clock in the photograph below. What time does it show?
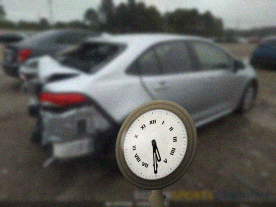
5:30
